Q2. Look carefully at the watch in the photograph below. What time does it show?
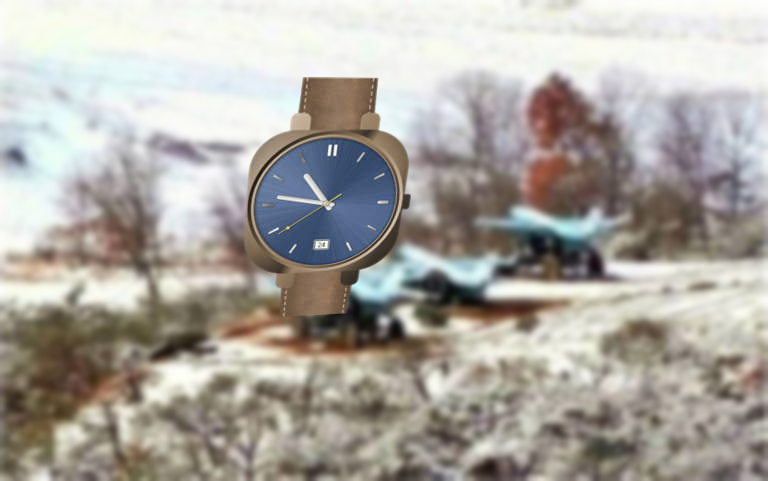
10:46:39
